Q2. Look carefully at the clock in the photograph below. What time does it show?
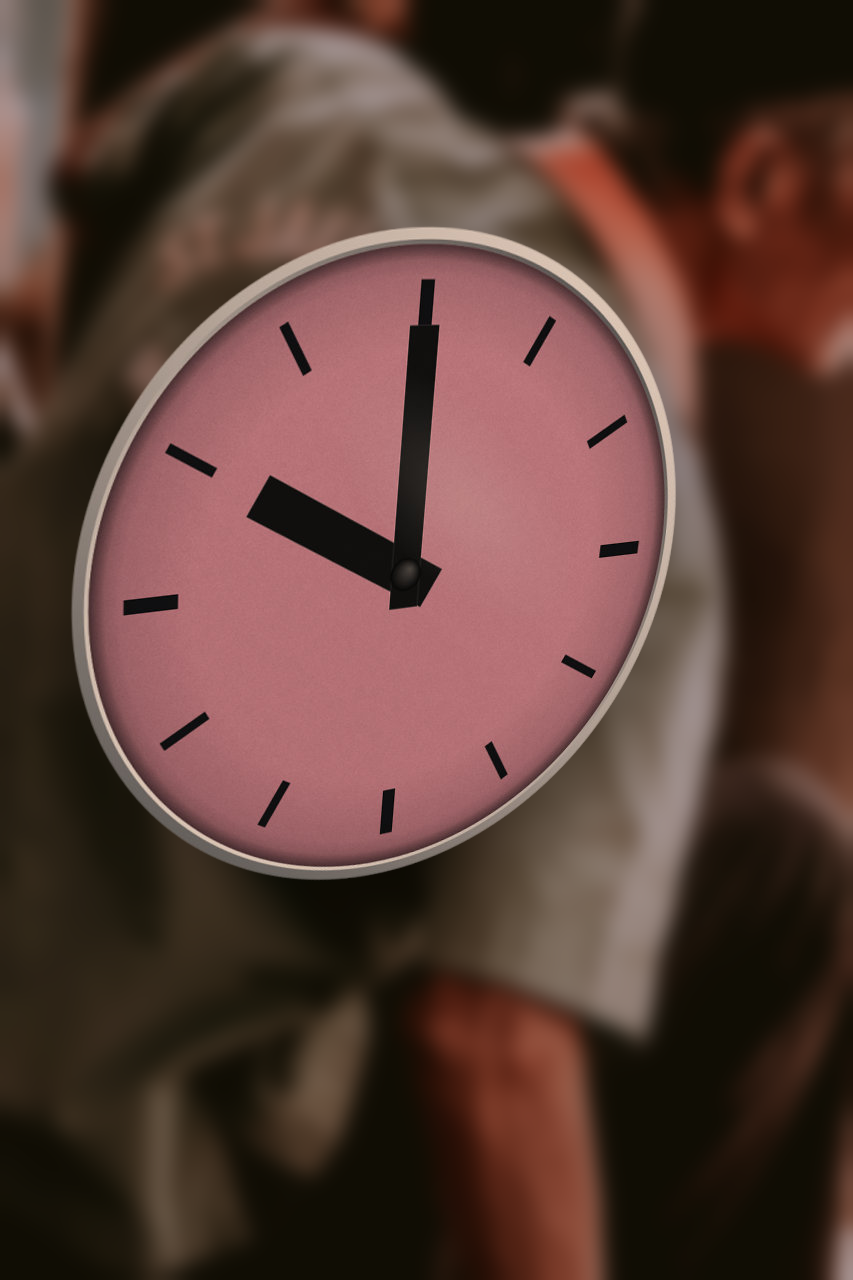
10:00
